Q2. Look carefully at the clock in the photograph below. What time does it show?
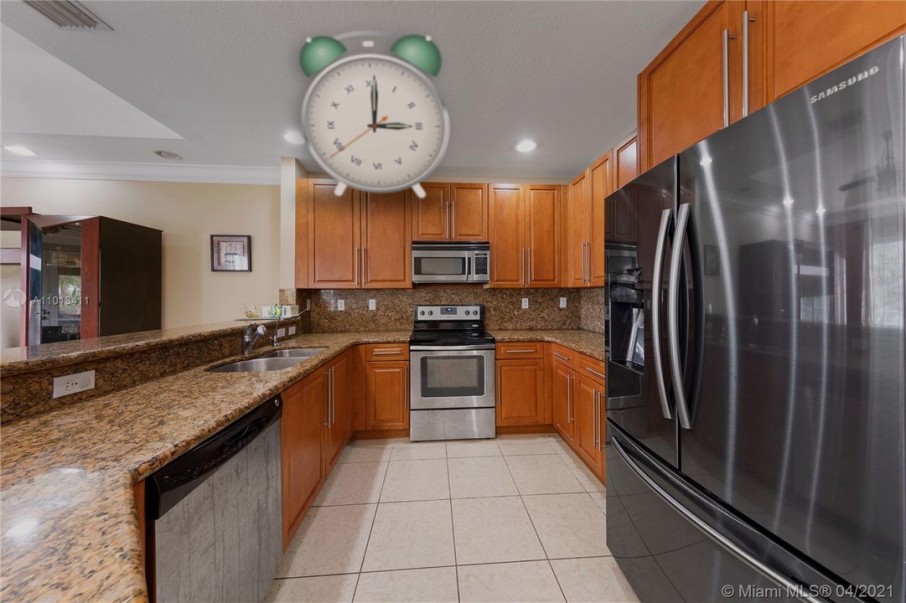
3:00:39
